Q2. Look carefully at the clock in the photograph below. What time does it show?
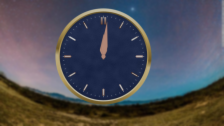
12:01
